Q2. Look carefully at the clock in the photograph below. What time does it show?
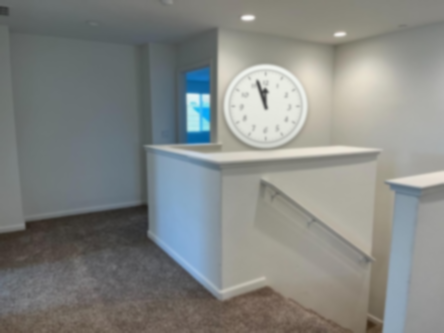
11:57
